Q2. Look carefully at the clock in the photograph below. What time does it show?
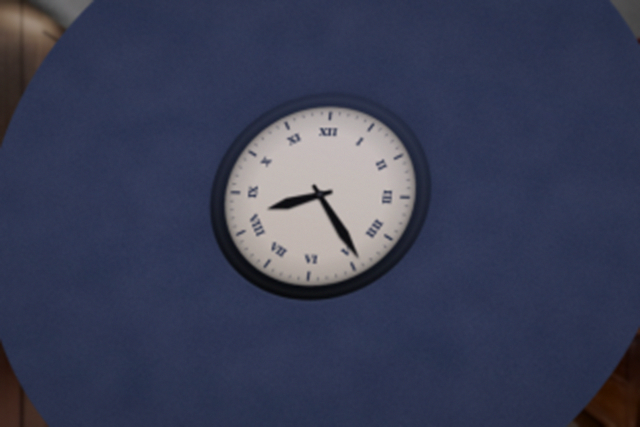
8:24
